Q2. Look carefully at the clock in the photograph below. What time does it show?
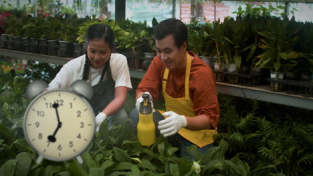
6:58
